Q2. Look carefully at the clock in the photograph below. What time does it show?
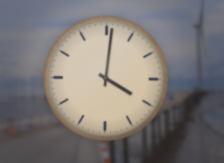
4:01
